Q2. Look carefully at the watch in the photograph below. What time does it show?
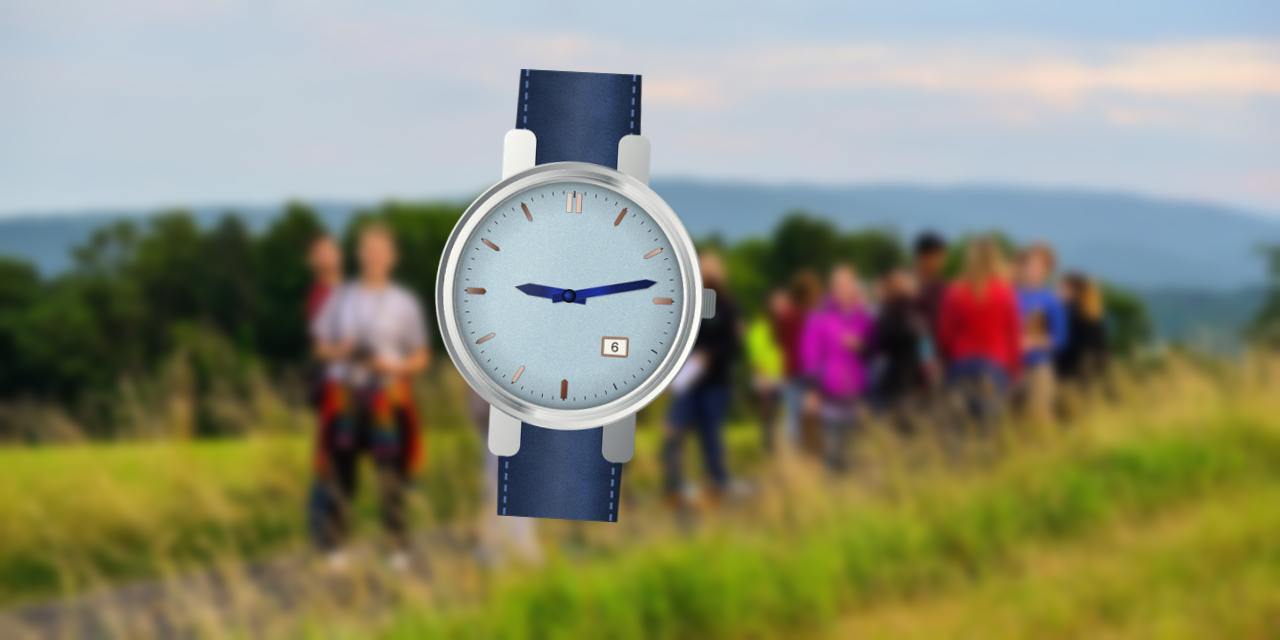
9:13
